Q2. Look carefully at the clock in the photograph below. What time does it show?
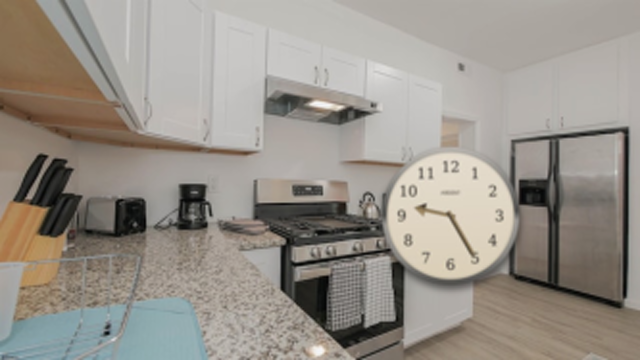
9:25
